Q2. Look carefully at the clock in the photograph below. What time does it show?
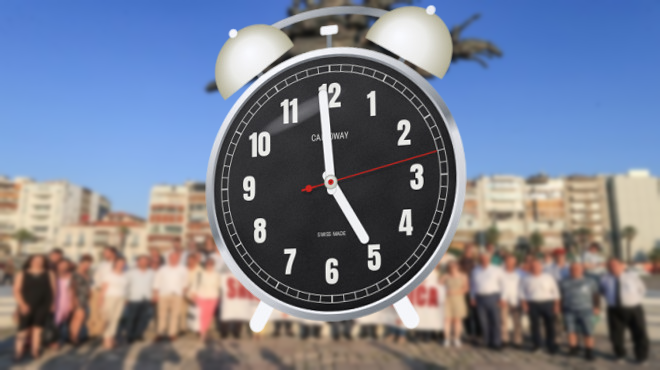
4:59:13
